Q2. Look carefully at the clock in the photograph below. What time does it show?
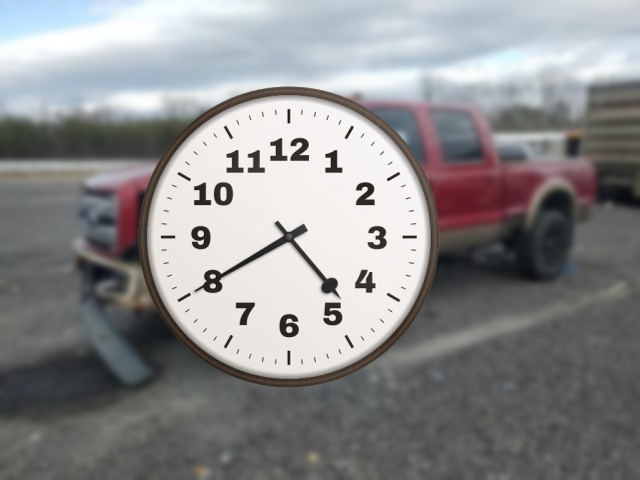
4:40
